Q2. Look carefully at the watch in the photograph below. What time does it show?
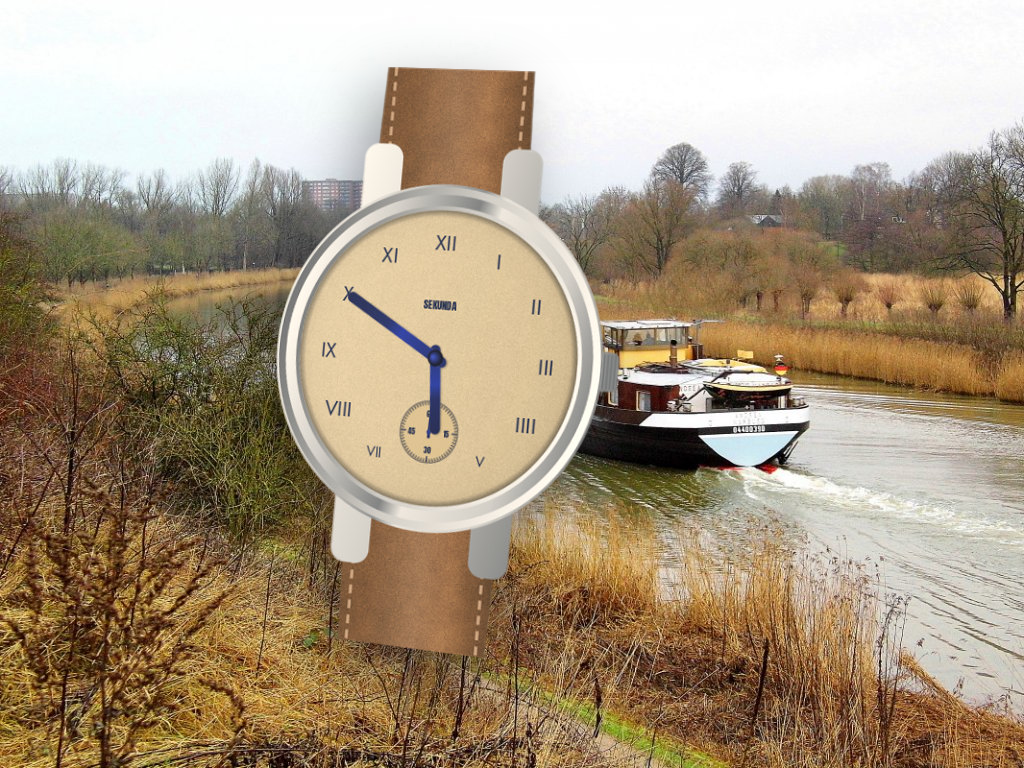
5:50
